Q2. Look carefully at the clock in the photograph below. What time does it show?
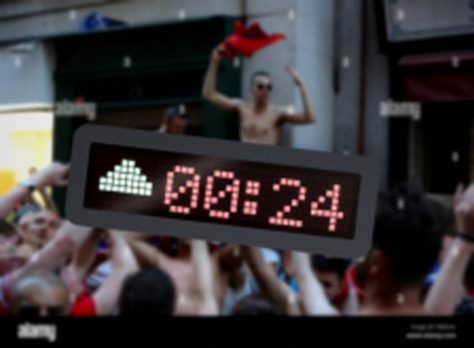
0:24
